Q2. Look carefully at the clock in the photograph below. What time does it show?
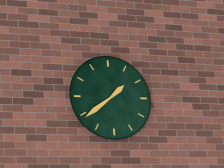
1:39
